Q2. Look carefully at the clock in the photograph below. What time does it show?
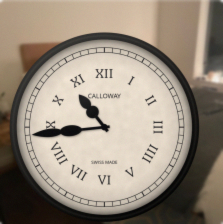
10:44
